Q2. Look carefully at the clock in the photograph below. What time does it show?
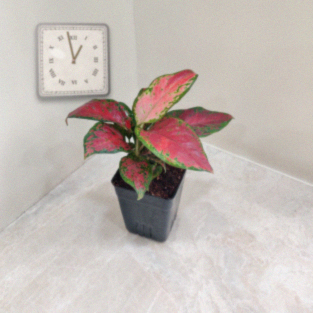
12:58
